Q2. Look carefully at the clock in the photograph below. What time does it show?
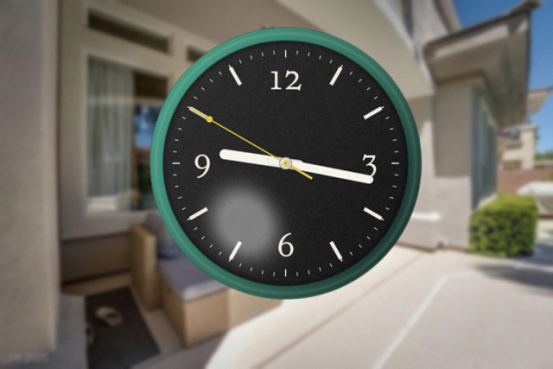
9:16:50
